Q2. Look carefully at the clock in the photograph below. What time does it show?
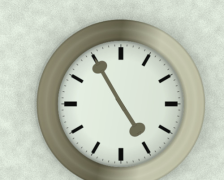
4:55
